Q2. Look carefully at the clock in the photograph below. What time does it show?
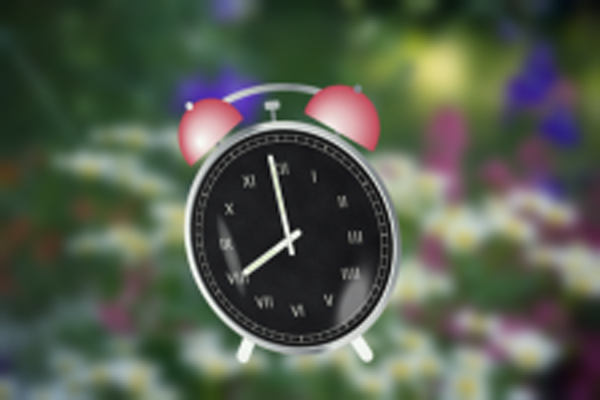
7:59
